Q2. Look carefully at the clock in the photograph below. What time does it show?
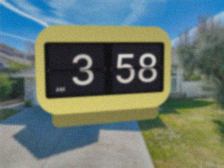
3:58
